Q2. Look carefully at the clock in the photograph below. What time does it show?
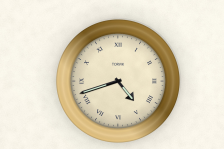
4:42
